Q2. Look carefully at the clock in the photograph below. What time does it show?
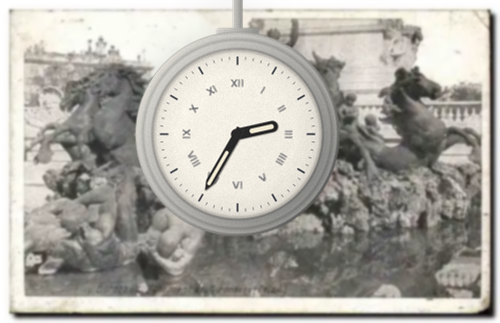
2:35
